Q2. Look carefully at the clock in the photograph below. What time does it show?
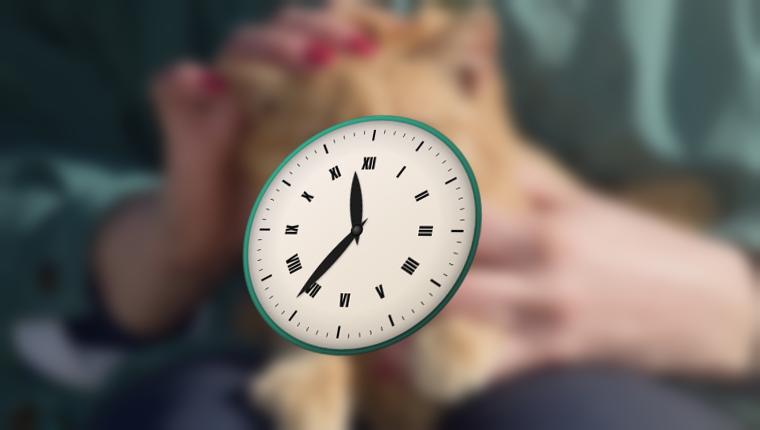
11:36
